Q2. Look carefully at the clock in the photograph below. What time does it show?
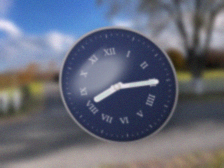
8:15
